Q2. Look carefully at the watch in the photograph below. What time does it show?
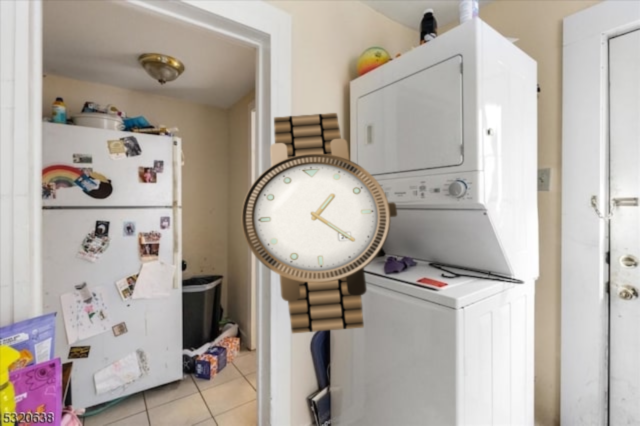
1:22
